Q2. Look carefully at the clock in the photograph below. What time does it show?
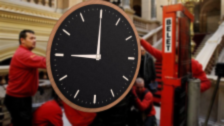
9:00
